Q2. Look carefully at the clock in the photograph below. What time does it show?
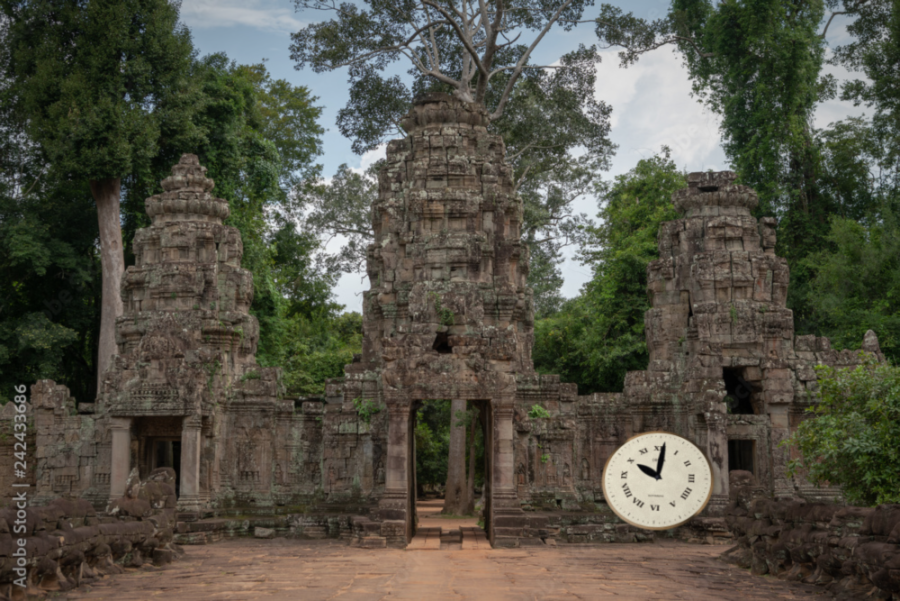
10:01
